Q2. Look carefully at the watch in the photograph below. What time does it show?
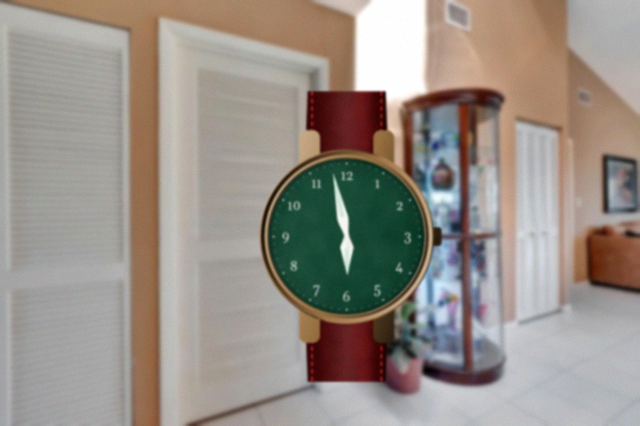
5:58
